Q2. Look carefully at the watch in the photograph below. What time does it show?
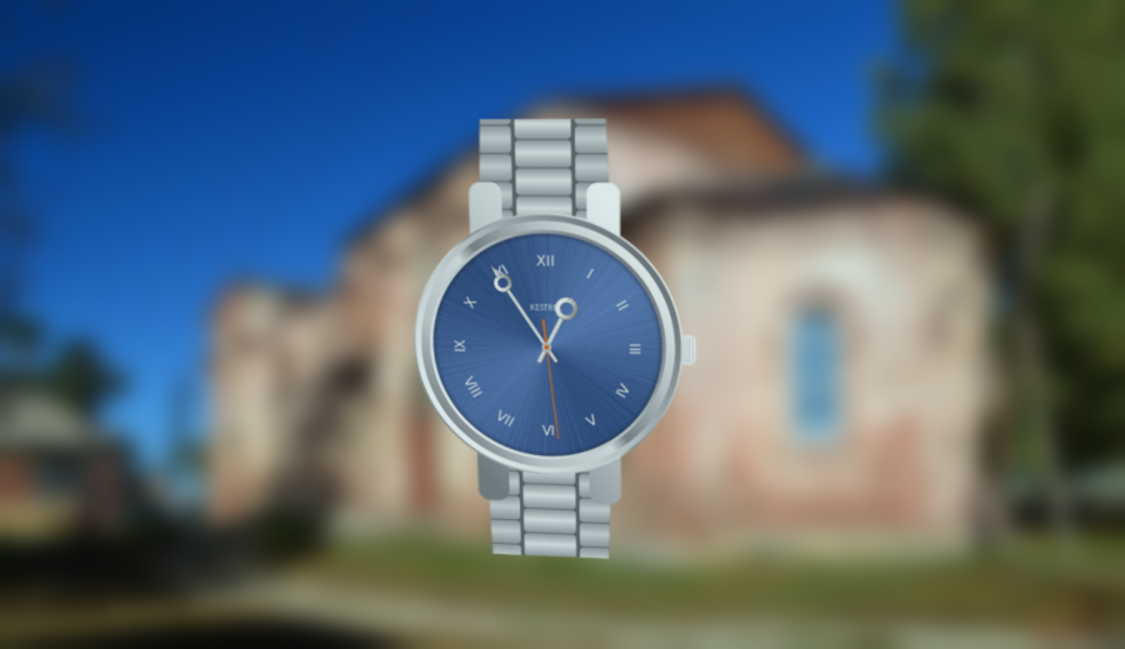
12:54:29
